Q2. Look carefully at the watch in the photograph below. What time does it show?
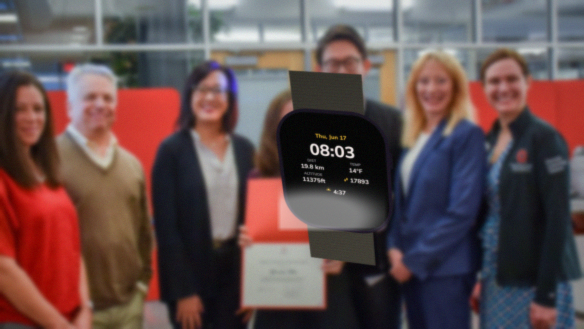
8:03
